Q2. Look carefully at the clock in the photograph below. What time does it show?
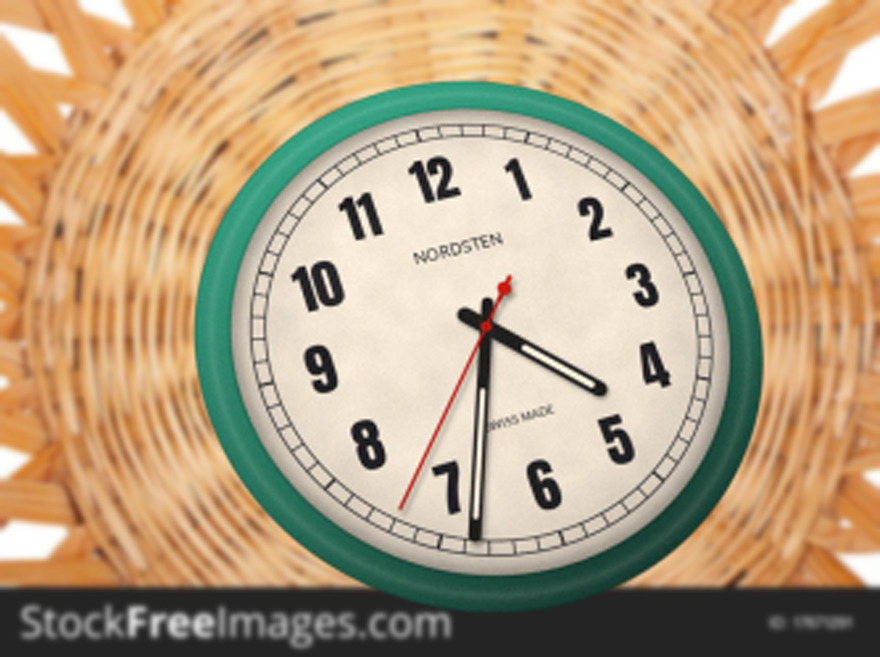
4:33:37
